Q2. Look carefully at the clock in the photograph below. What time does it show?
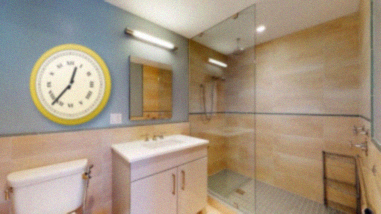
12:37
